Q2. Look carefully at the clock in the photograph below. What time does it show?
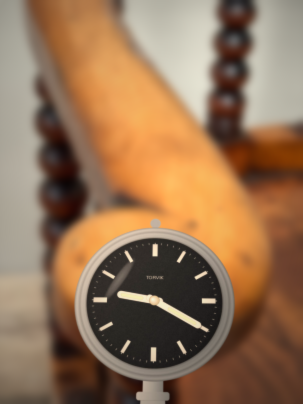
9:20
